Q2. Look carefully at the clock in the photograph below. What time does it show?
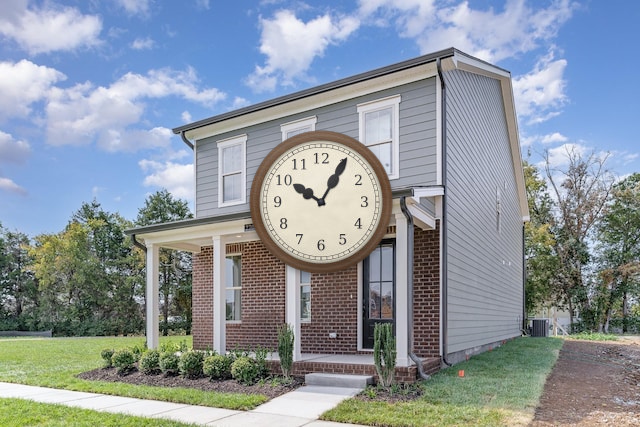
10:05
